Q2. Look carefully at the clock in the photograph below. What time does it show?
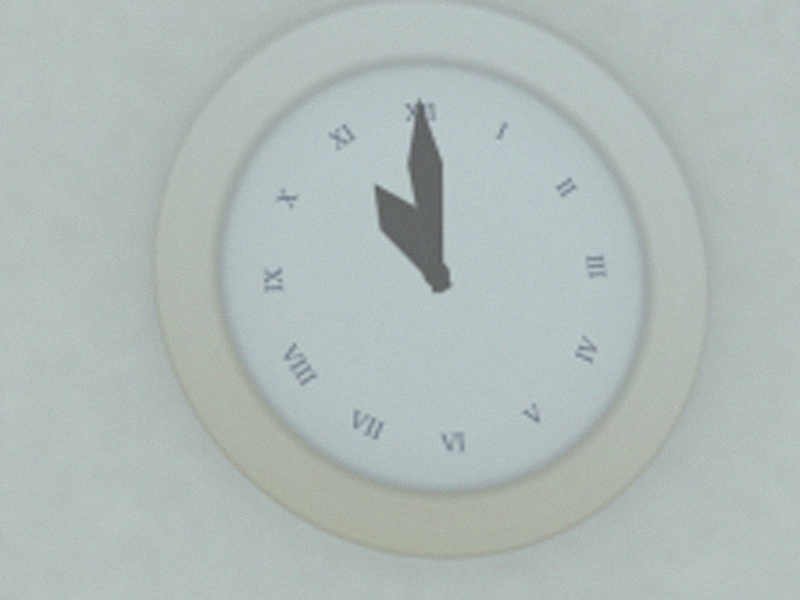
11:00
